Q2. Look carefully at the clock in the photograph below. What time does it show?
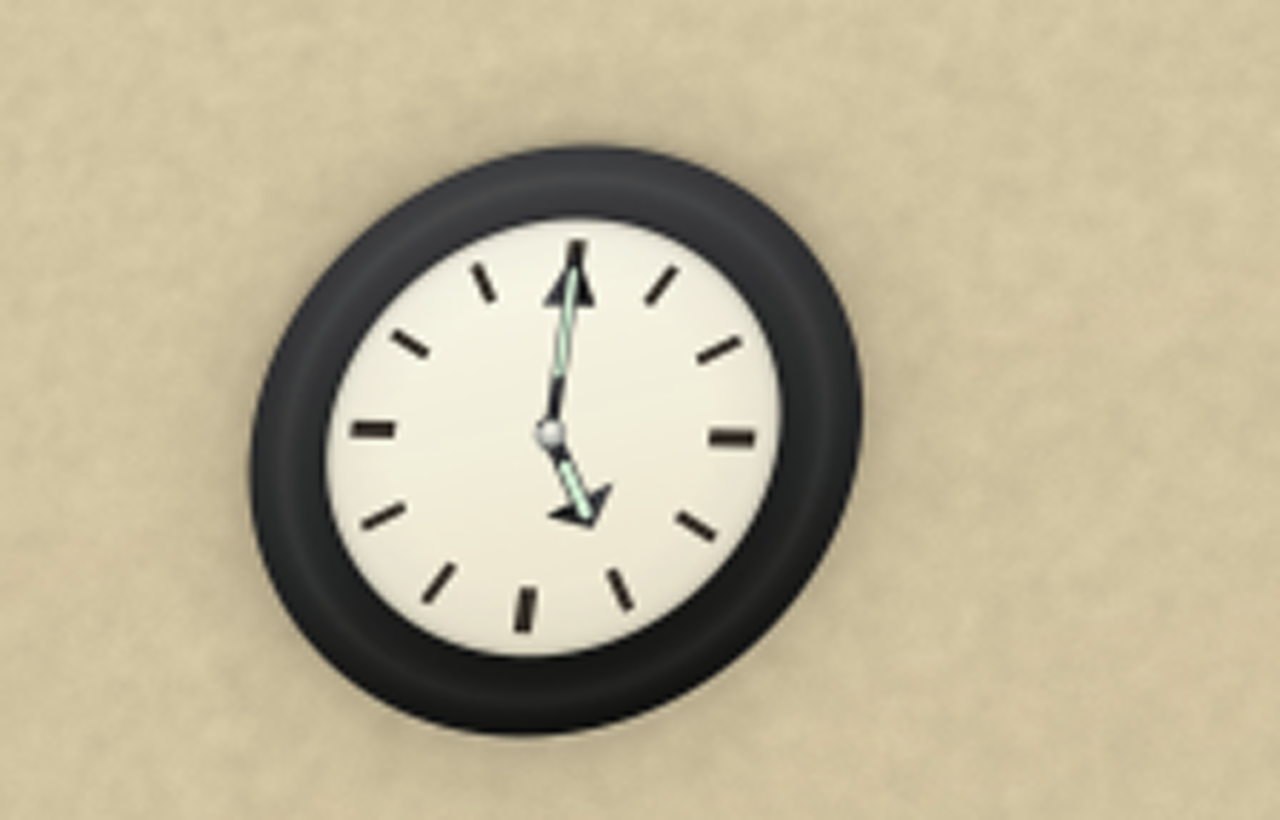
5:00
